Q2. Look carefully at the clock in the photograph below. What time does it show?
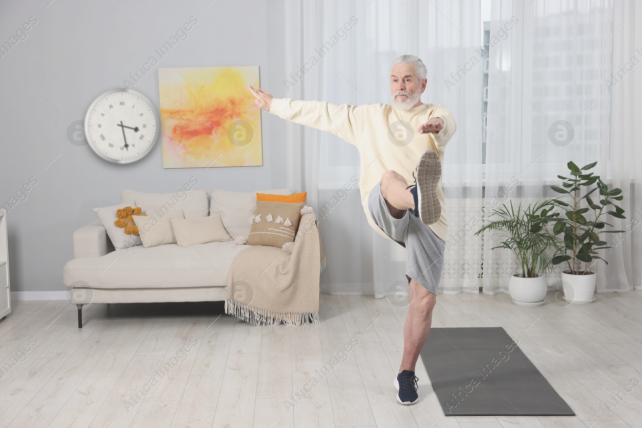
3:28
